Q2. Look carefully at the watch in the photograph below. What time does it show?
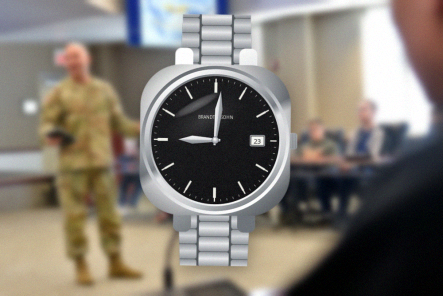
9:01
